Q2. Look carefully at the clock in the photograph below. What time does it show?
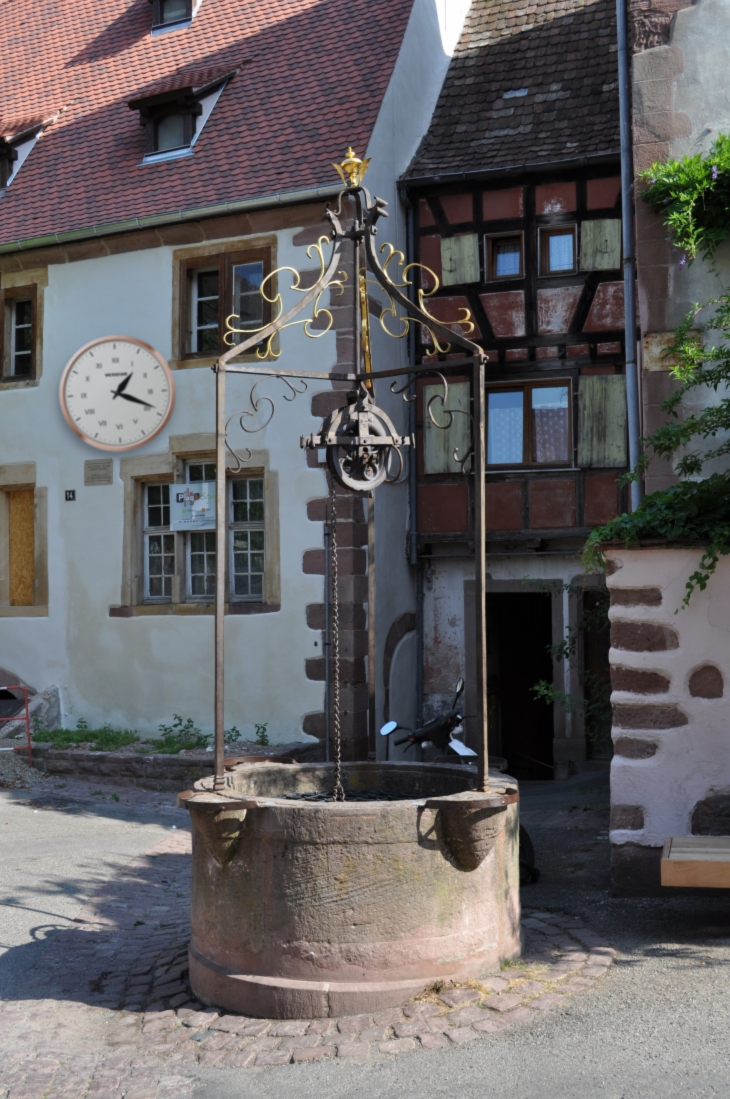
1:19
